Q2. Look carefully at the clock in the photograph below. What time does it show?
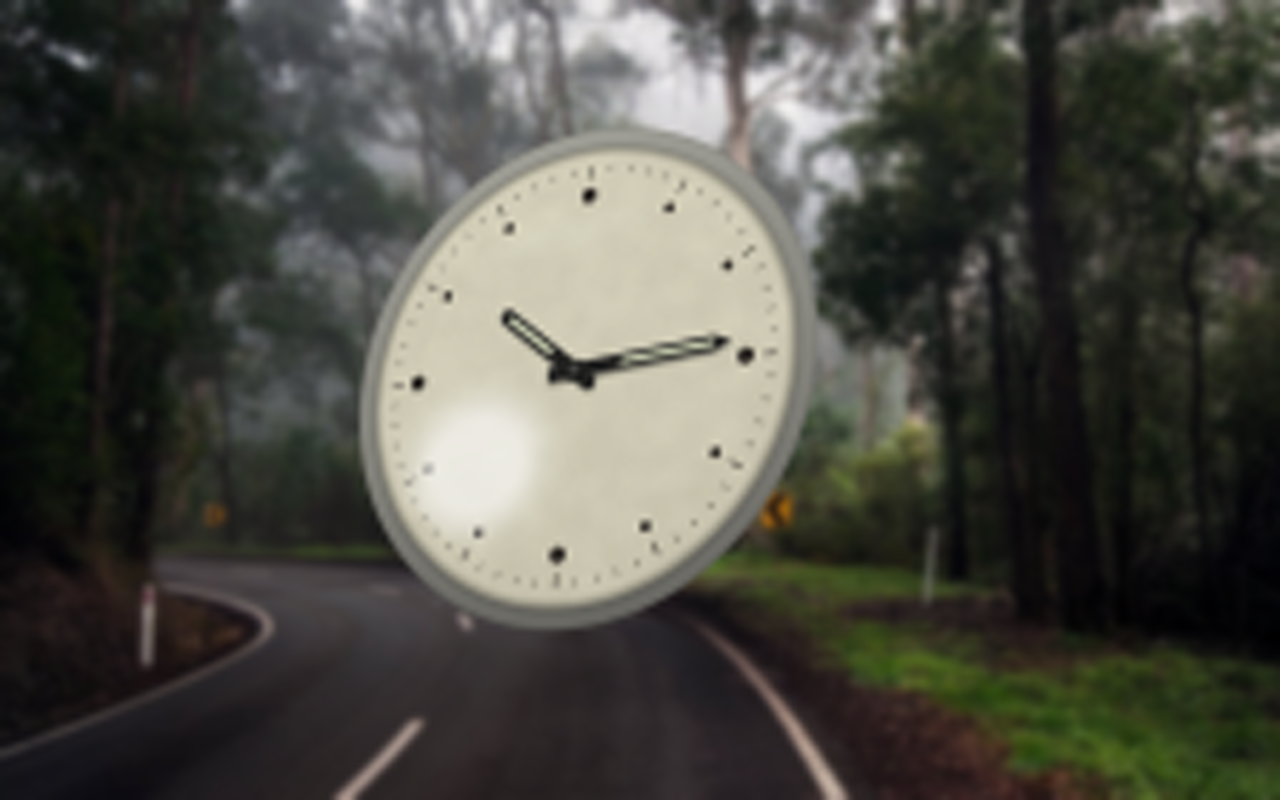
10:14
